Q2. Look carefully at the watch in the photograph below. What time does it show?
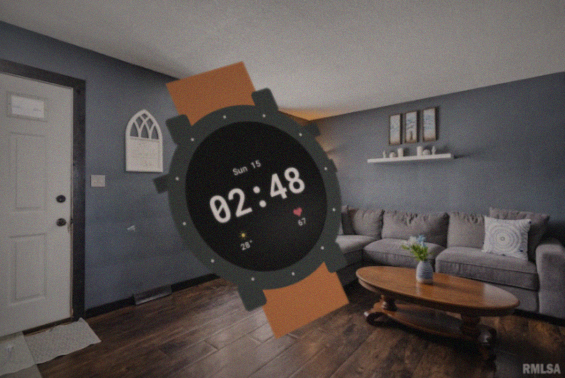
2:48
